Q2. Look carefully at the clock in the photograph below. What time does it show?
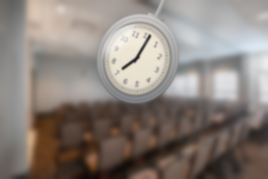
7:01
